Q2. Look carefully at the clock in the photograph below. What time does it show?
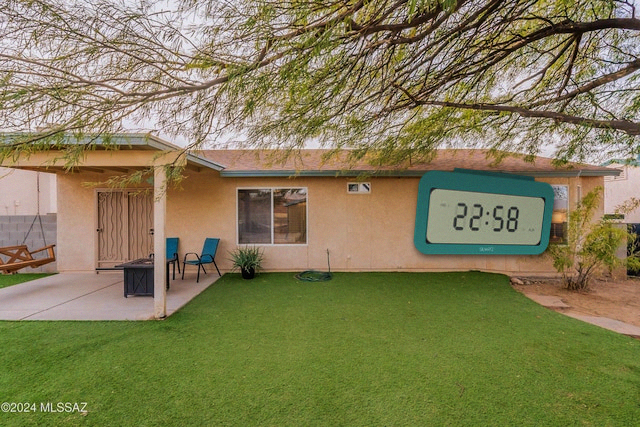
22:58
